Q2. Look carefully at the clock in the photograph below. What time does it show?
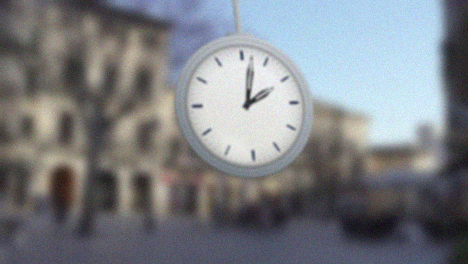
2:02
